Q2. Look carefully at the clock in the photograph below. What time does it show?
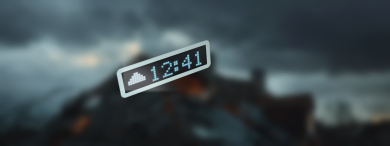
12:41
